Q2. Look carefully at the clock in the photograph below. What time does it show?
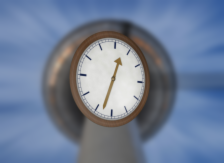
12:33
